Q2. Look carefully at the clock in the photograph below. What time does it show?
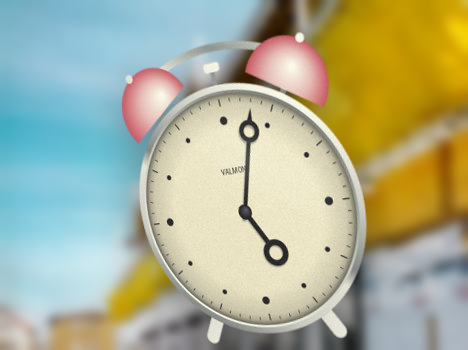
5:03
